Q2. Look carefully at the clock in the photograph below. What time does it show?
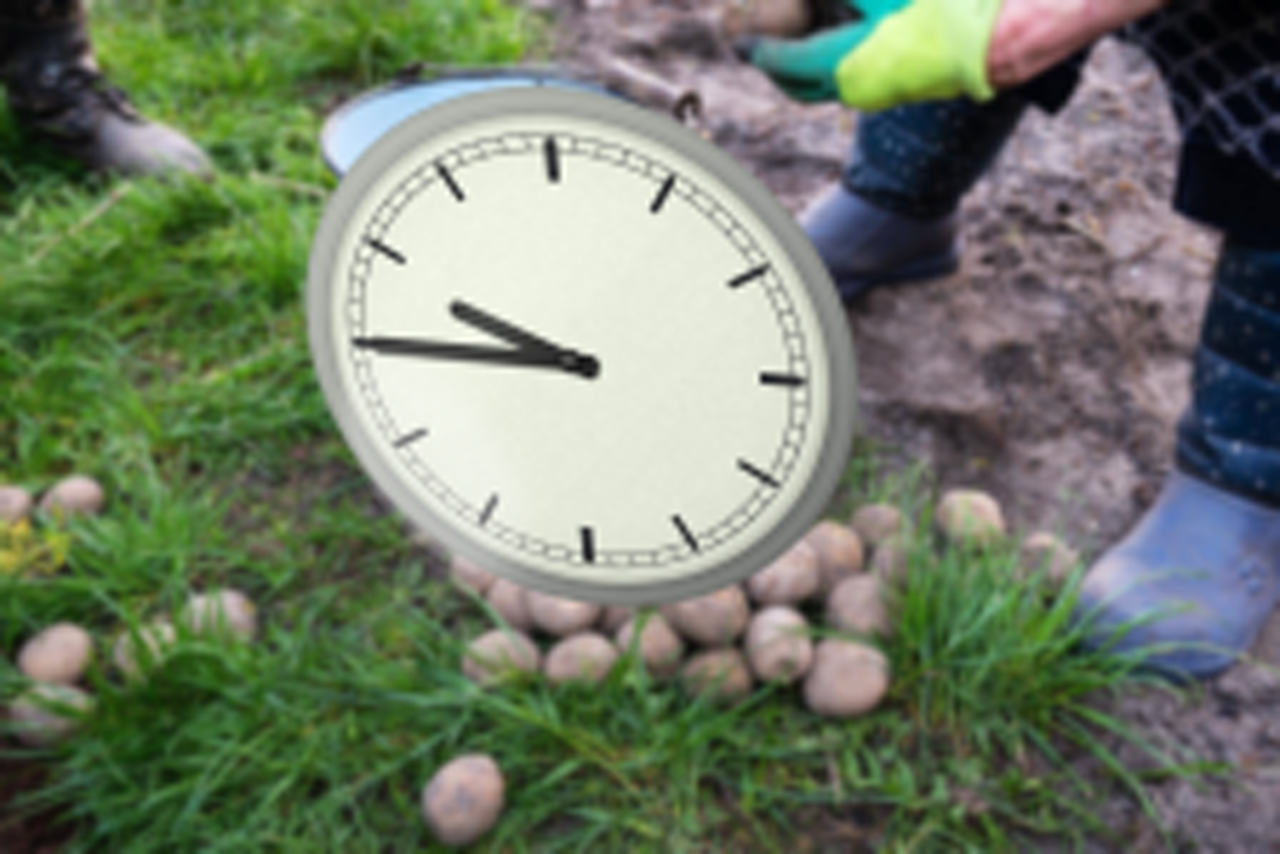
9:45
